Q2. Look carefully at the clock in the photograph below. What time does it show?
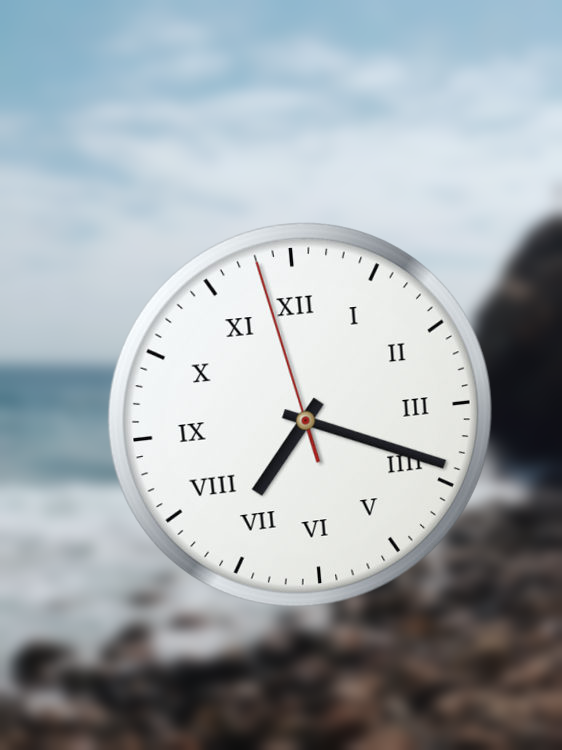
7:18:58
